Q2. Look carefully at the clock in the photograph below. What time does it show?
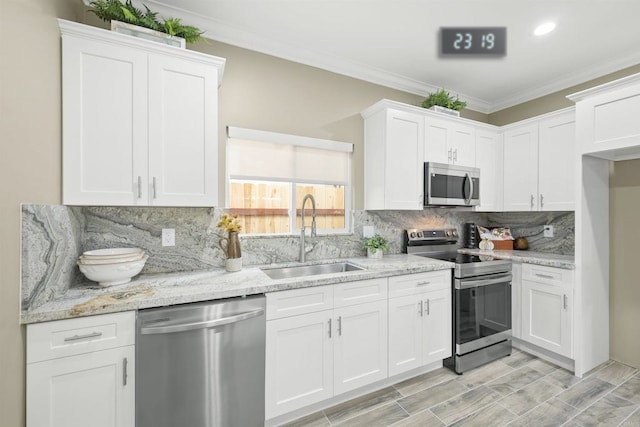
23:19
